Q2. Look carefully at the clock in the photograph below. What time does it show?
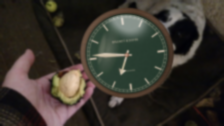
6:46
